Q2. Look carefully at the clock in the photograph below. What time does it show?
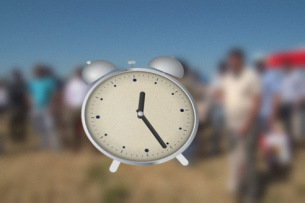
12:26
